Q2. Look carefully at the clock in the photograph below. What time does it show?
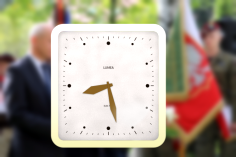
8:28
